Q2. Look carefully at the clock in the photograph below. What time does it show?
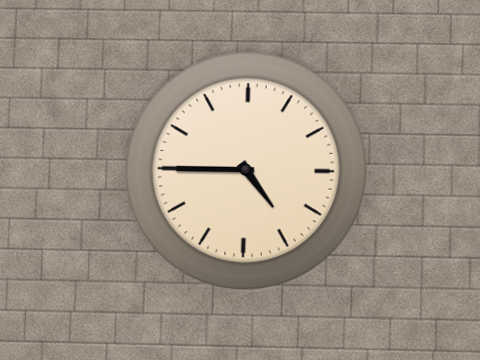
4:45
